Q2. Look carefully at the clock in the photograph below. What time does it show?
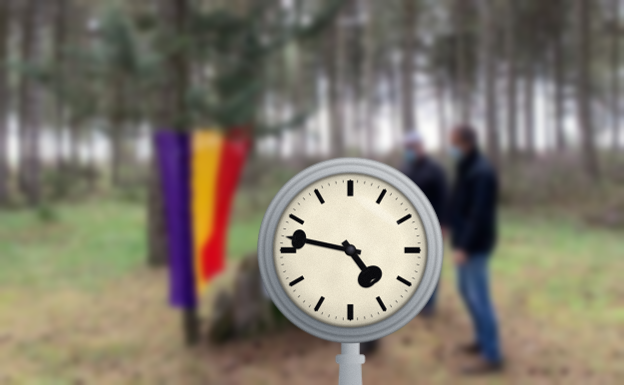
4:47
